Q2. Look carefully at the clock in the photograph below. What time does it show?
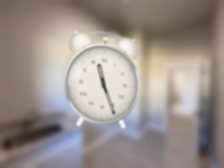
11:26
